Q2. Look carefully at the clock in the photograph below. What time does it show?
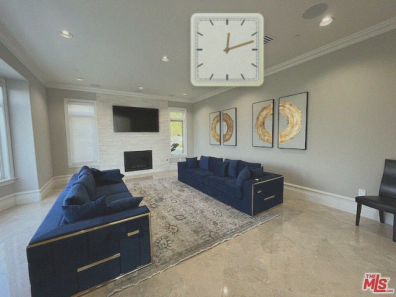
12:12
